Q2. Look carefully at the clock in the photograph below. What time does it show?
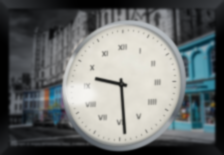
9:29
